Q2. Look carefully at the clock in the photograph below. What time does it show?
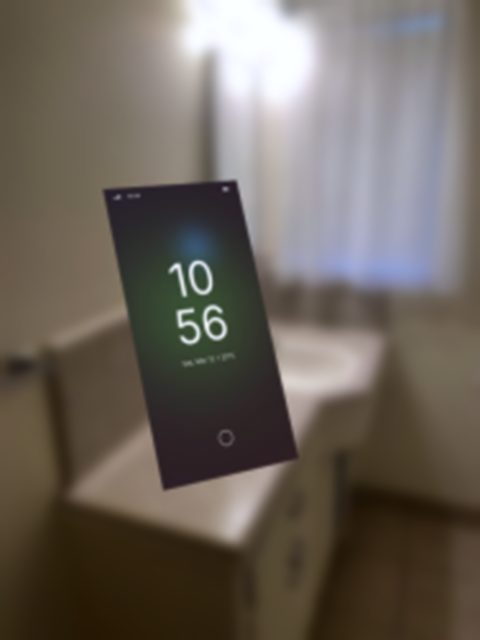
10:56
